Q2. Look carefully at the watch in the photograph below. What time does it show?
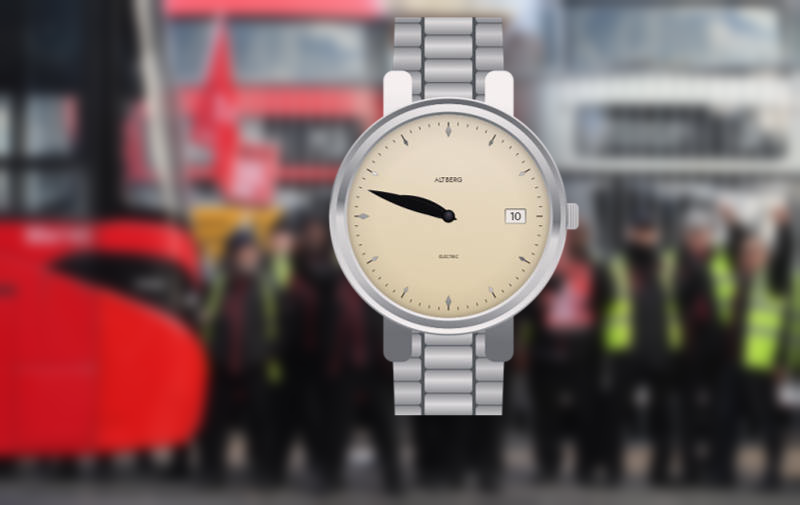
9:48
